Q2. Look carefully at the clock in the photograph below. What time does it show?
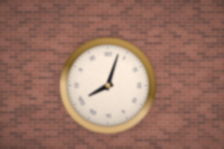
8:03
